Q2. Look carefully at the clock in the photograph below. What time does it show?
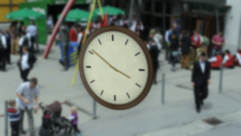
3:51
